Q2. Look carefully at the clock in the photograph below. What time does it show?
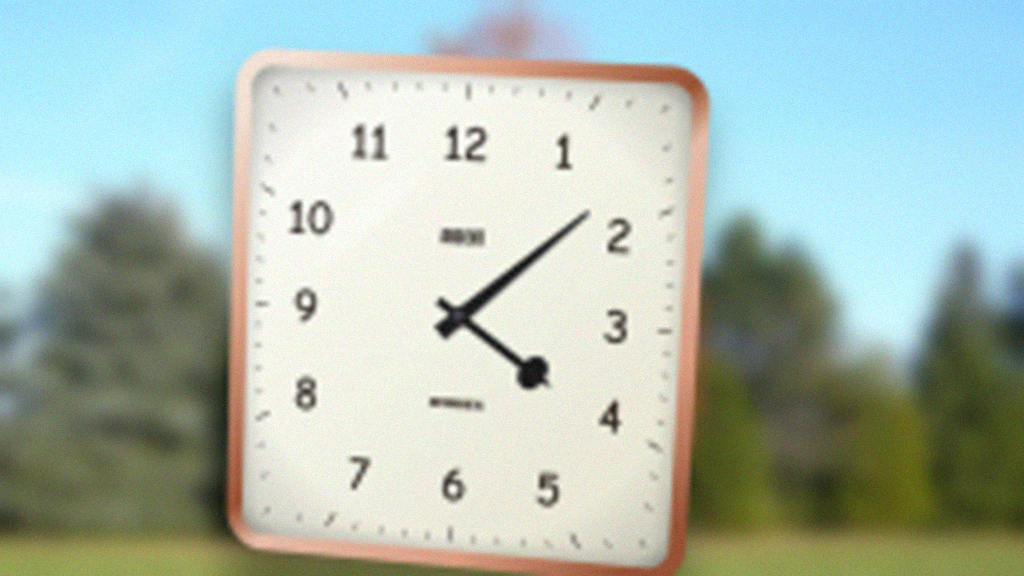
4:08
